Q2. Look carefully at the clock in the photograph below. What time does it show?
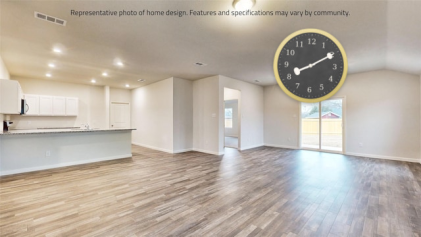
8:10
